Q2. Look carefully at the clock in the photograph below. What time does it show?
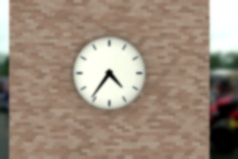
4:36
